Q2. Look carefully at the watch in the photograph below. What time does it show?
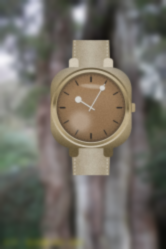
10:05
